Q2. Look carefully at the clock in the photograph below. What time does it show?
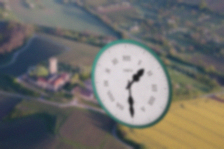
1:30
